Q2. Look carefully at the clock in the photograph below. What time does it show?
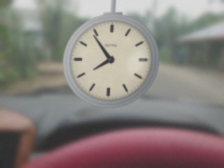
7:54
